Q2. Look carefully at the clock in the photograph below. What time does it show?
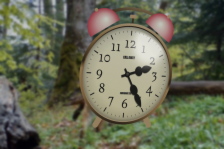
2:25
